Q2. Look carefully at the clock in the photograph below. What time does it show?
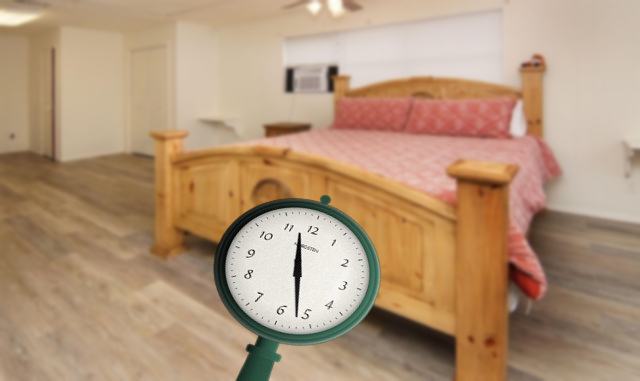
11:27
